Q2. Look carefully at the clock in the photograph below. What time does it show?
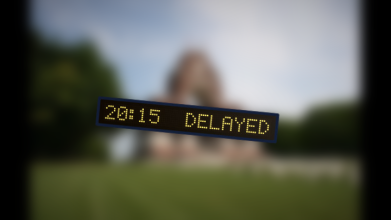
20:15
